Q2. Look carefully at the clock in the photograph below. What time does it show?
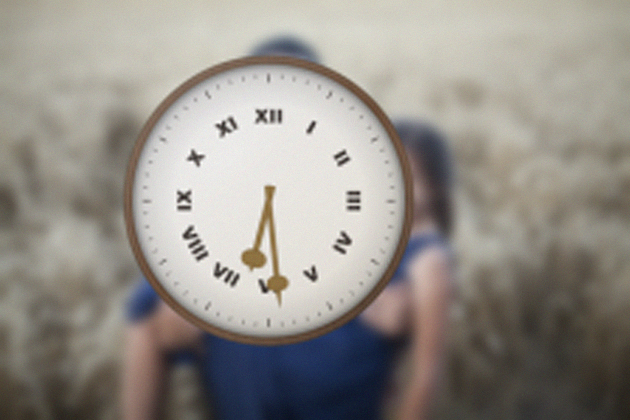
6:29
